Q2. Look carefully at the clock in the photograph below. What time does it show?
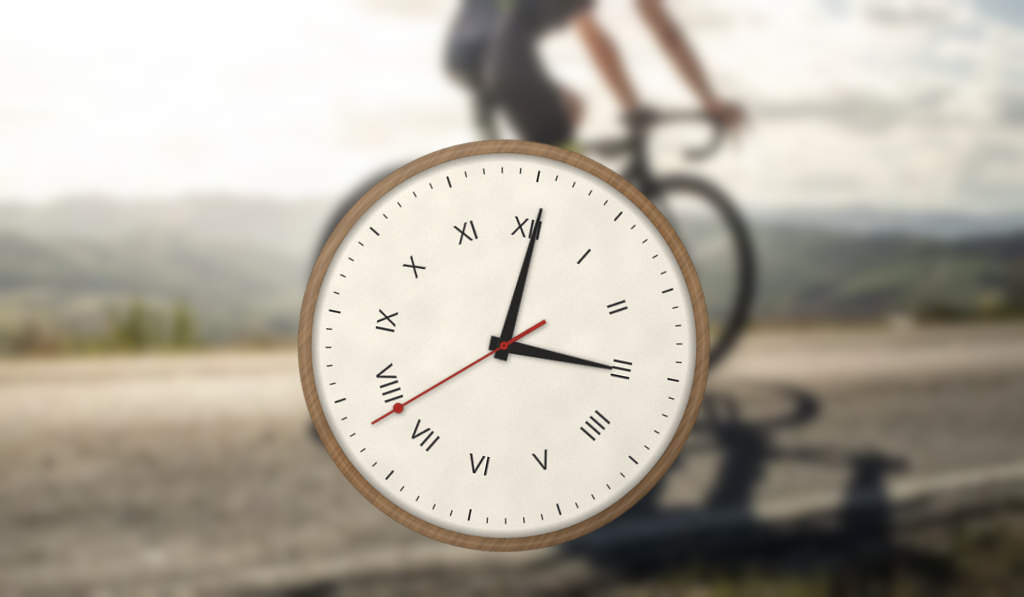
3:00:38
